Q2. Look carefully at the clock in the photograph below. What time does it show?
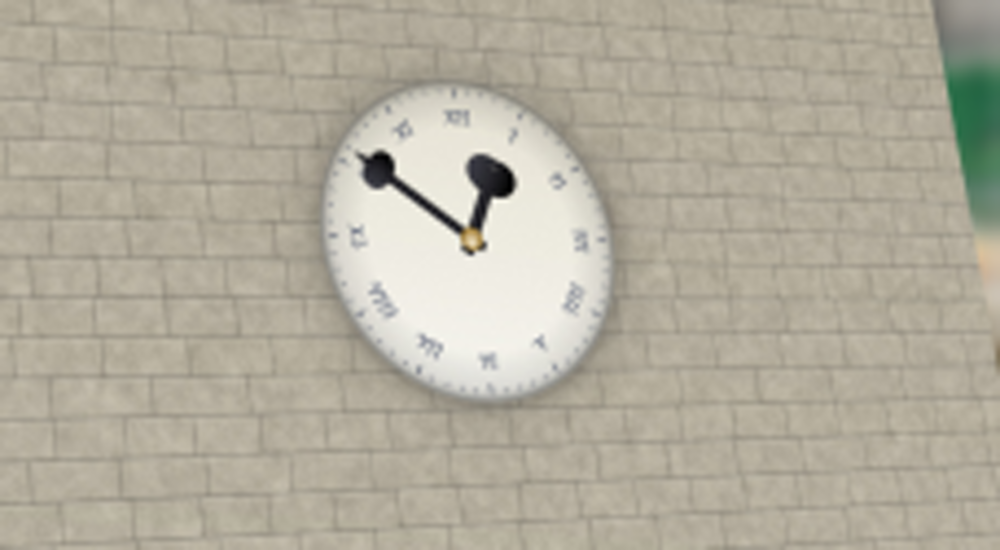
12:51
